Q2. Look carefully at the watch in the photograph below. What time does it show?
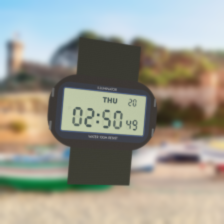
2:50:49
